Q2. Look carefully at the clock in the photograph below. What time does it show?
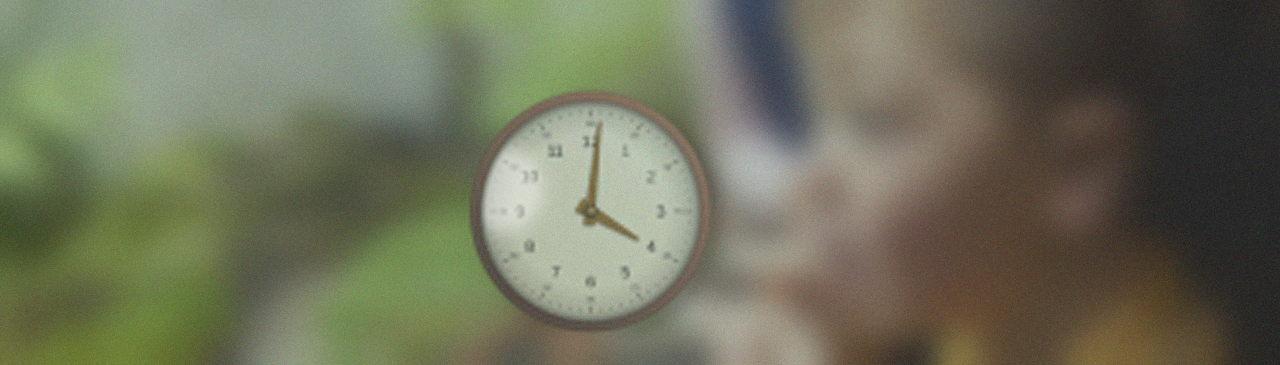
4:01
